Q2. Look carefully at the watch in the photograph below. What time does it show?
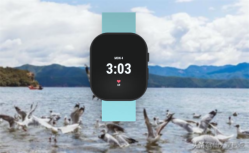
3:03
